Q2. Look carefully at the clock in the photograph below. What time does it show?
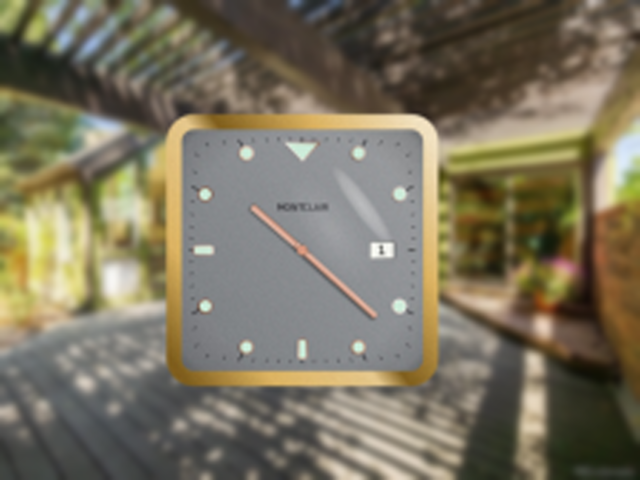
10:22
